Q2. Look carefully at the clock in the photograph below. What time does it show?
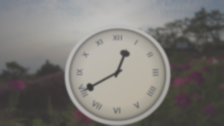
12:40
